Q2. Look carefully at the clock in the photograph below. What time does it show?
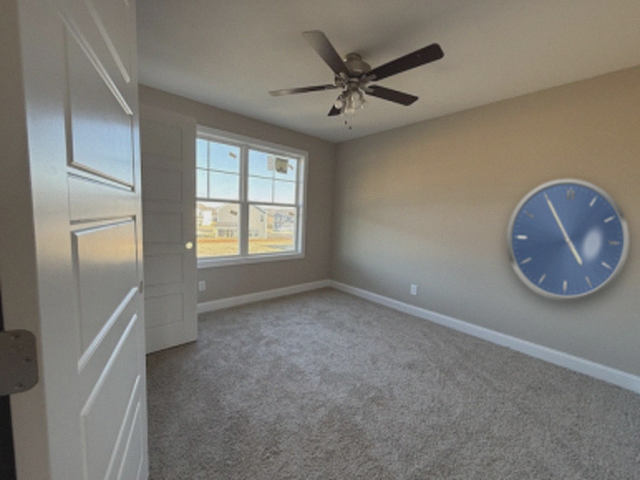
4:55
